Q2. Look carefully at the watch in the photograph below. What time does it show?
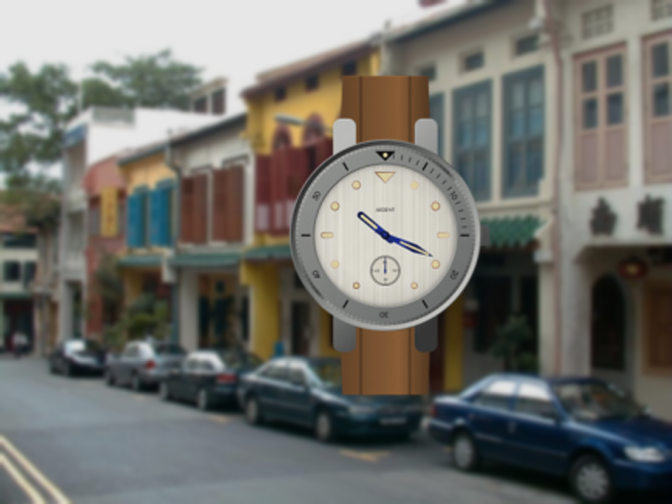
10:19
